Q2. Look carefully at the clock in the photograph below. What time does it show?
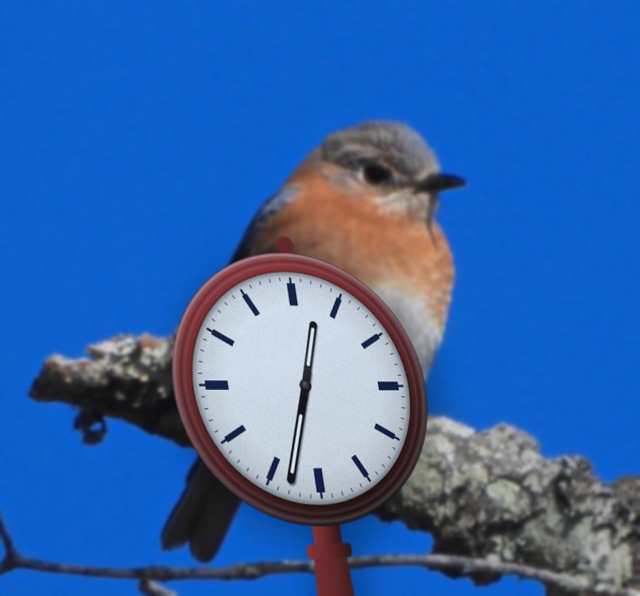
12:33
